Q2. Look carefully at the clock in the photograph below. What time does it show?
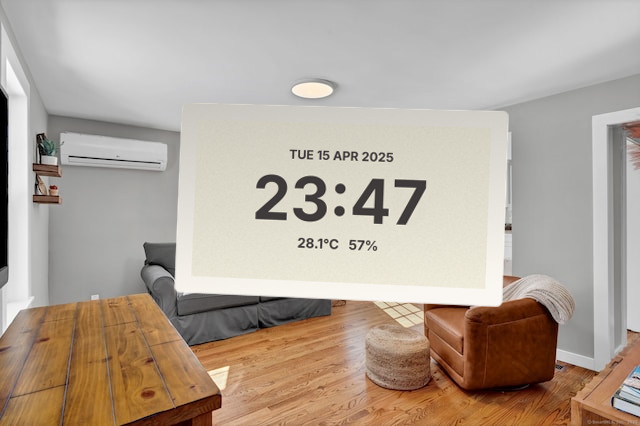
23:47
